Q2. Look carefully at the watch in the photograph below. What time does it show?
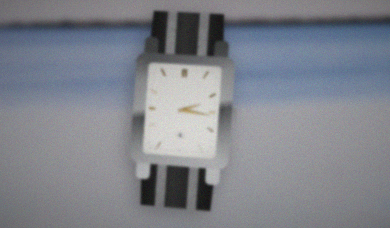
2:16
